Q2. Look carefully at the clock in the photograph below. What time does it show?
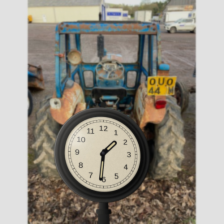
1:31
